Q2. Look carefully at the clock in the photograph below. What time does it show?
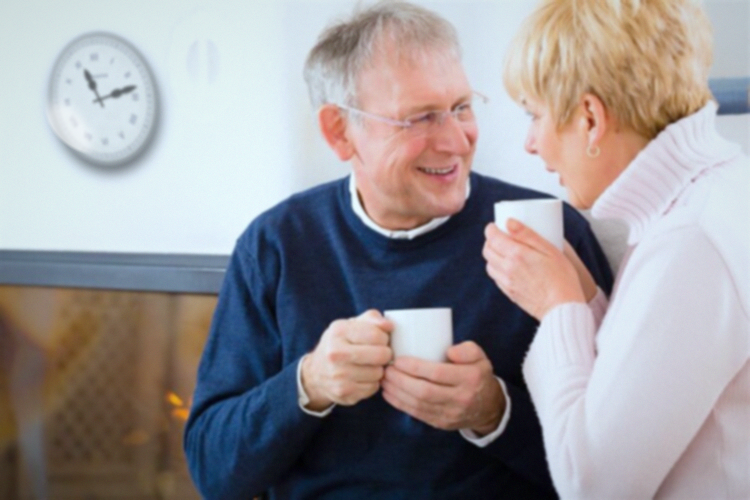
11:13
